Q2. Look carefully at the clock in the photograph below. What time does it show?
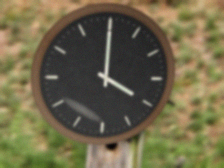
4:00
